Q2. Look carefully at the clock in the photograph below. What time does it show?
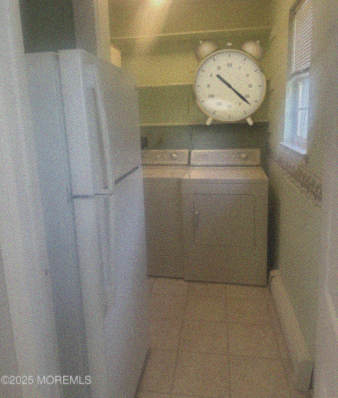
10:22
